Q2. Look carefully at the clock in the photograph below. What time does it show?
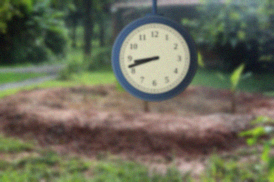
8:42
